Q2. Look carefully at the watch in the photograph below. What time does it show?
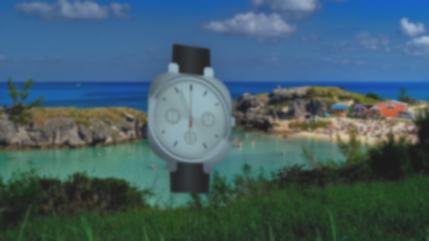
5:56
